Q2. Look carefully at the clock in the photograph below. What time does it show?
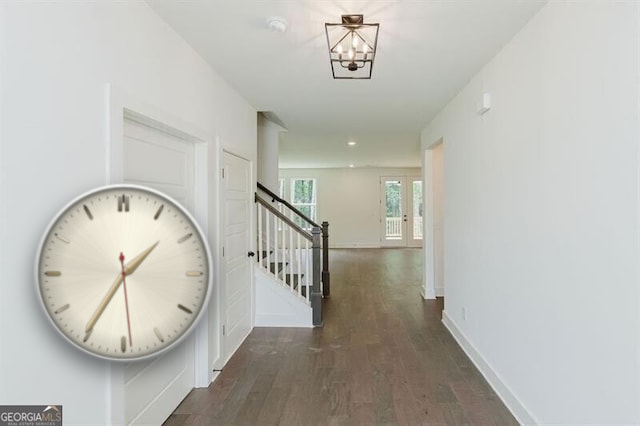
1:35:29
